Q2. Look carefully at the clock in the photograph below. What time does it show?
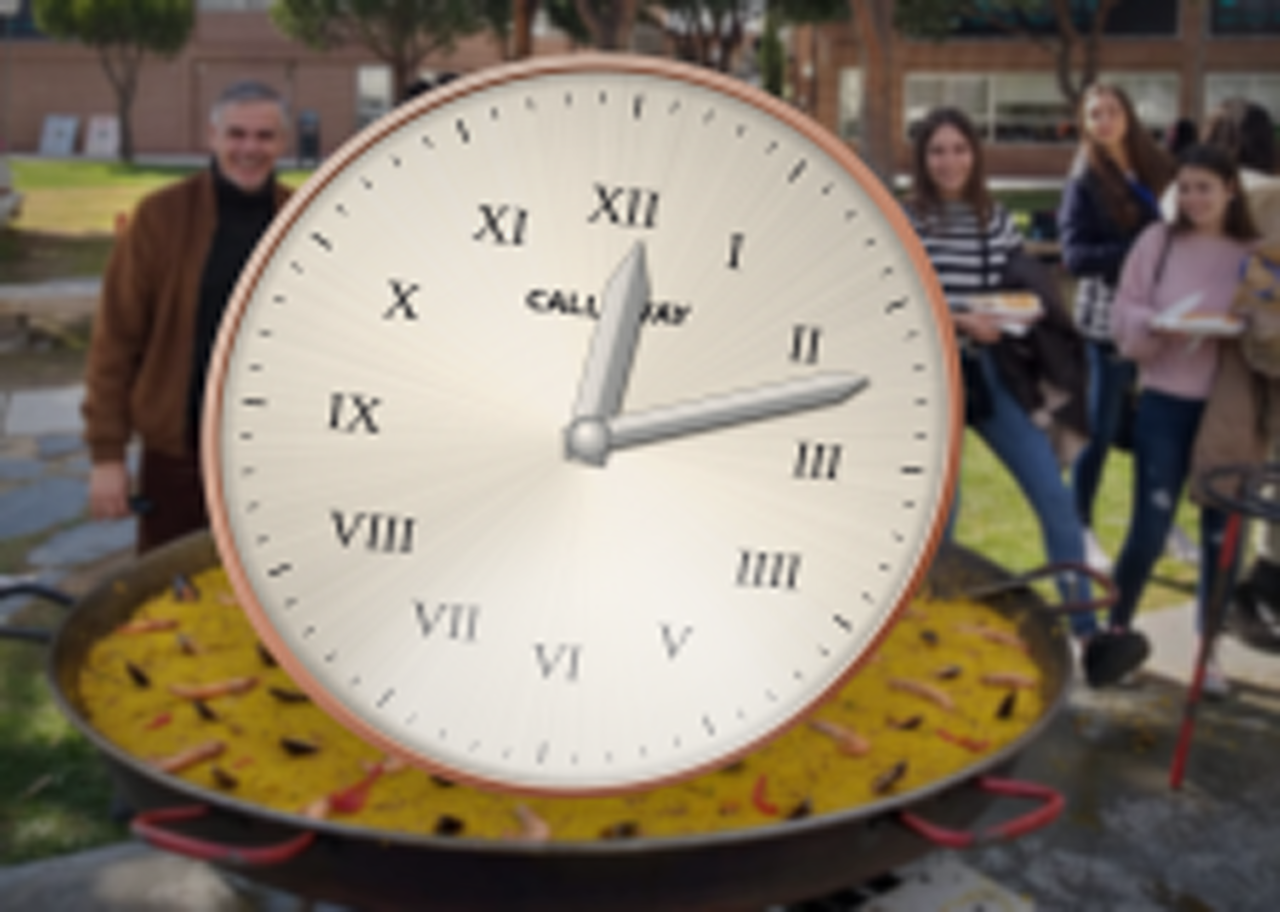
12:12
